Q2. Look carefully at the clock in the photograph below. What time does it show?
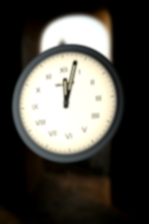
12:03
